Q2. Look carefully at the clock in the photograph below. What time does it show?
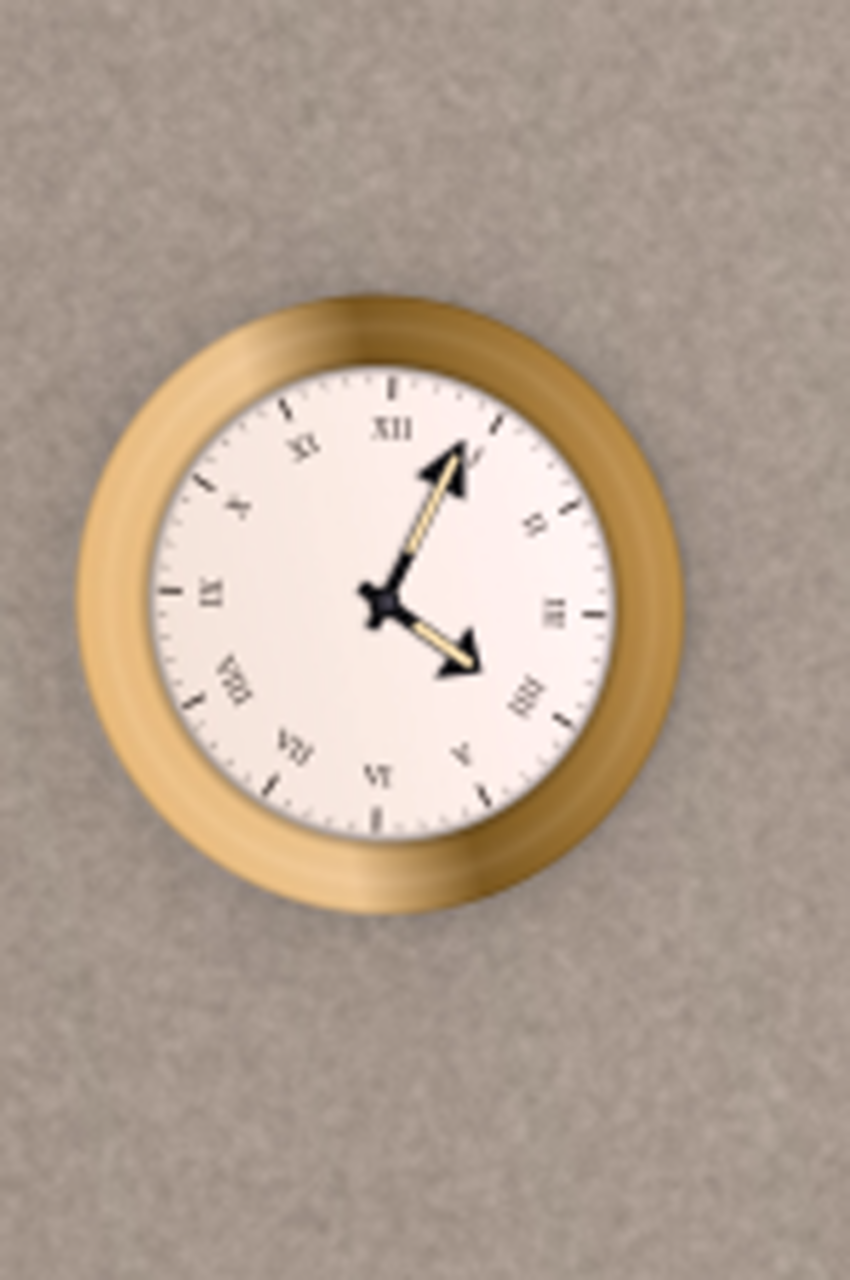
4:04
